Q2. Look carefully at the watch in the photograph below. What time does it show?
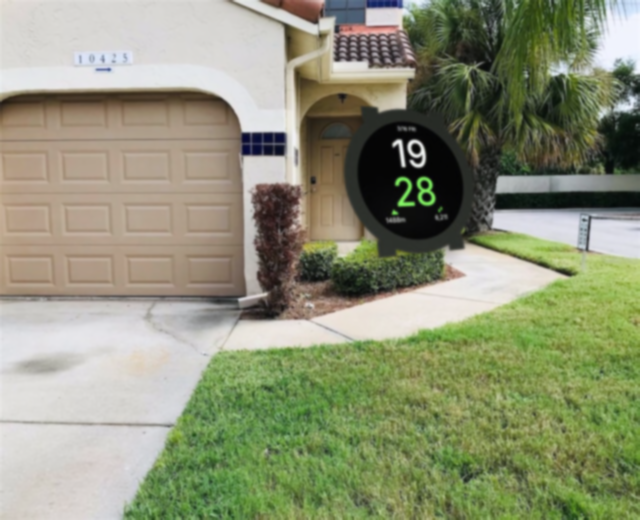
19:28
